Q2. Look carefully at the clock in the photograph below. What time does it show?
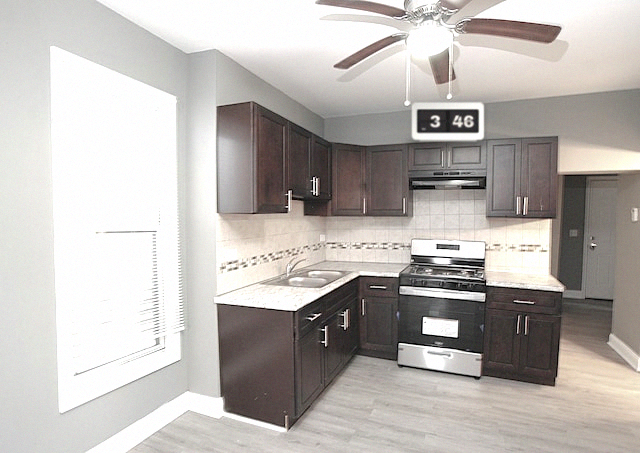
3:46
